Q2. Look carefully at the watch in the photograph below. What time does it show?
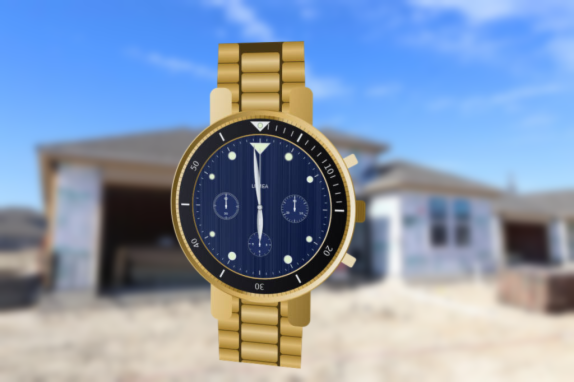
5:59
